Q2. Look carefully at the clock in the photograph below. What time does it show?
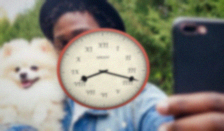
8:18
